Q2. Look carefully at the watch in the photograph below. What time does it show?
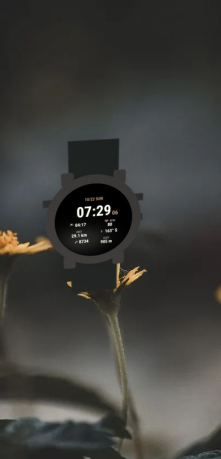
7:29
